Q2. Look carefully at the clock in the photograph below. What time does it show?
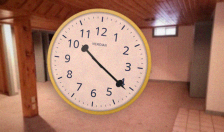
10:21
